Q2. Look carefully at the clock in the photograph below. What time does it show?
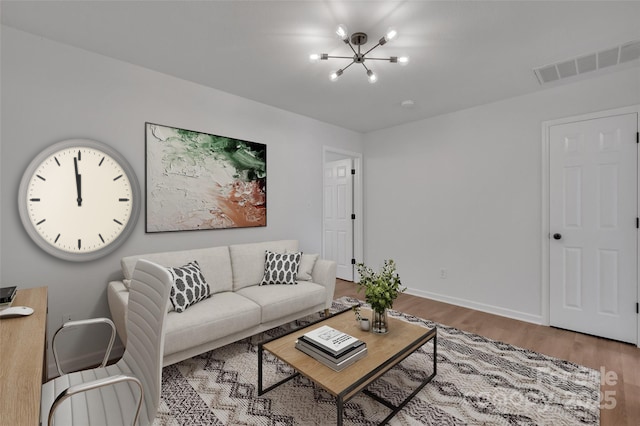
11:59
